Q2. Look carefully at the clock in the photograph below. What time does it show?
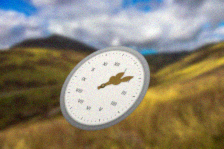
1:09
